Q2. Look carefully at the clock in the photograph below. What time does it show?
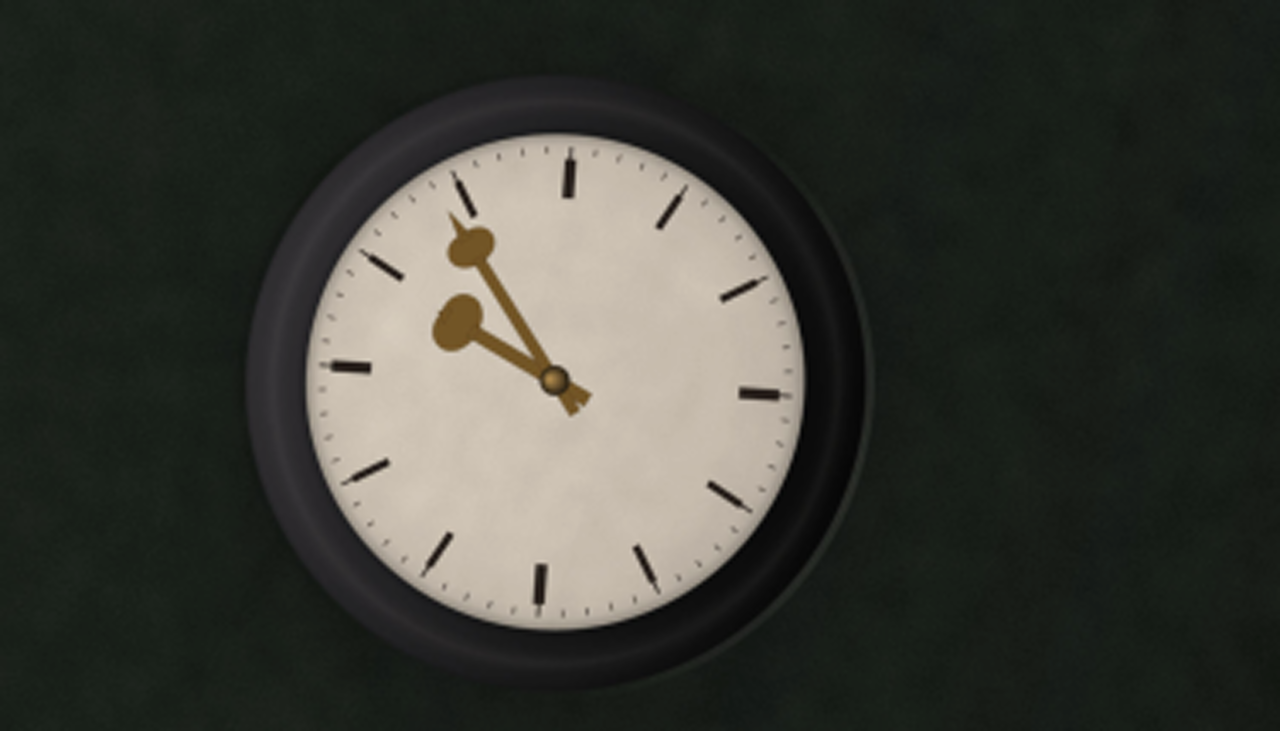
9:54
